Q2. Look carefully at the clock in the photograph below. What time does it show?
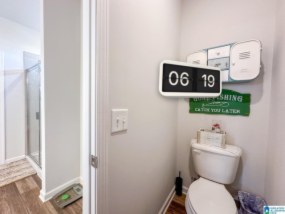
6:19
